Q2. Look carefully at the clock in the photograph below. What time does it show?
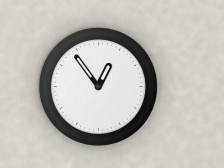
12:54
